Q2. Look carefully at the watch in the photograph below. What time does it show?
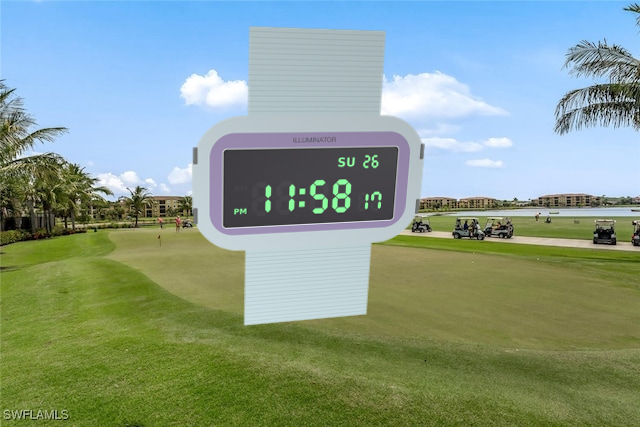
11:58:17
